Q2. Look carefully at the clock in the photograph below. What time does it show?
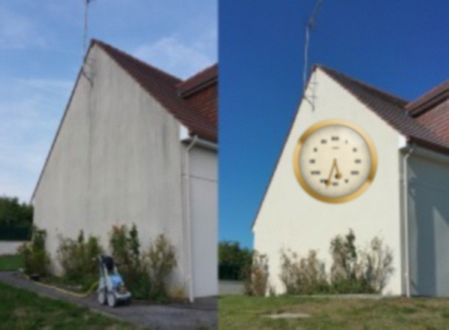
5:33
